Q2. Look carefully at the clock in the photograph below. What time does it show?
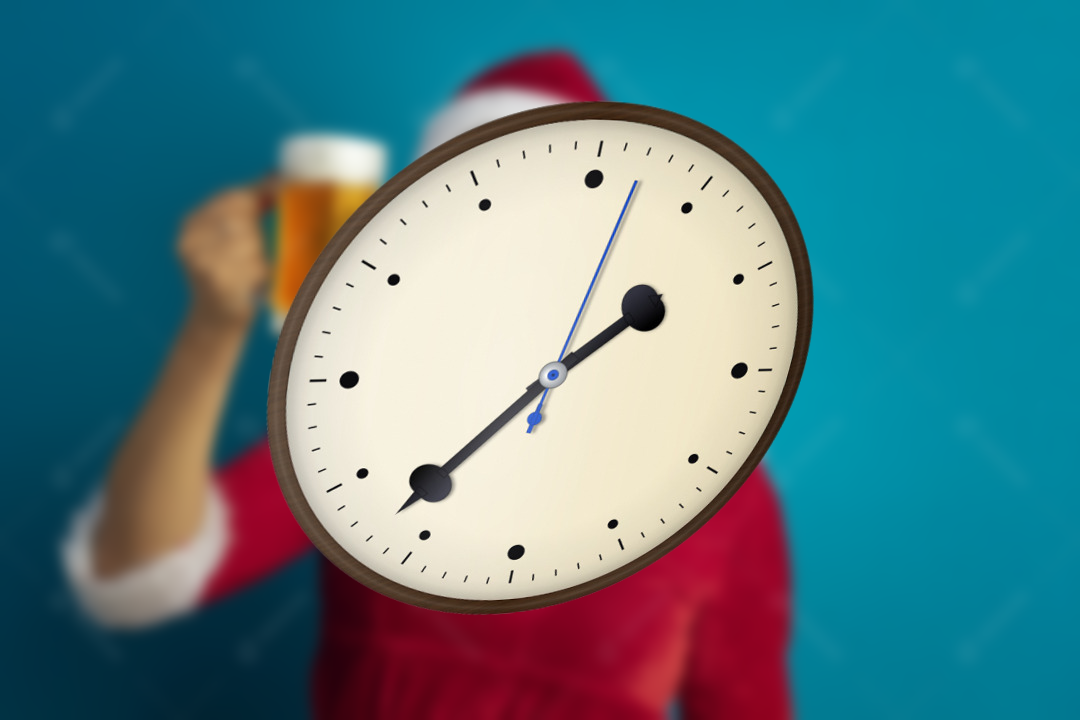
1:37:02
